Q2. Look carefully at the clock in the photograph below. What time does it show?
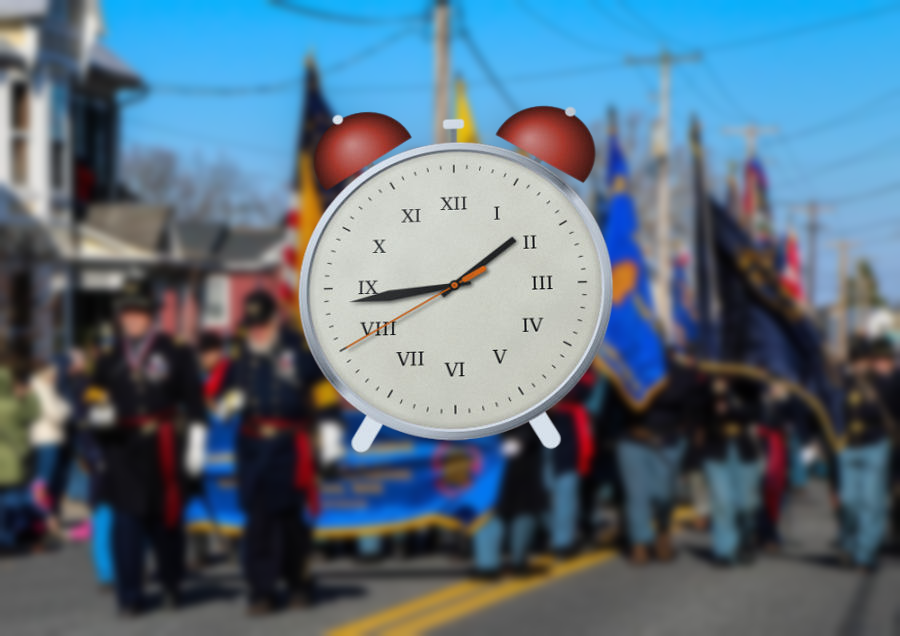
1:43:40
